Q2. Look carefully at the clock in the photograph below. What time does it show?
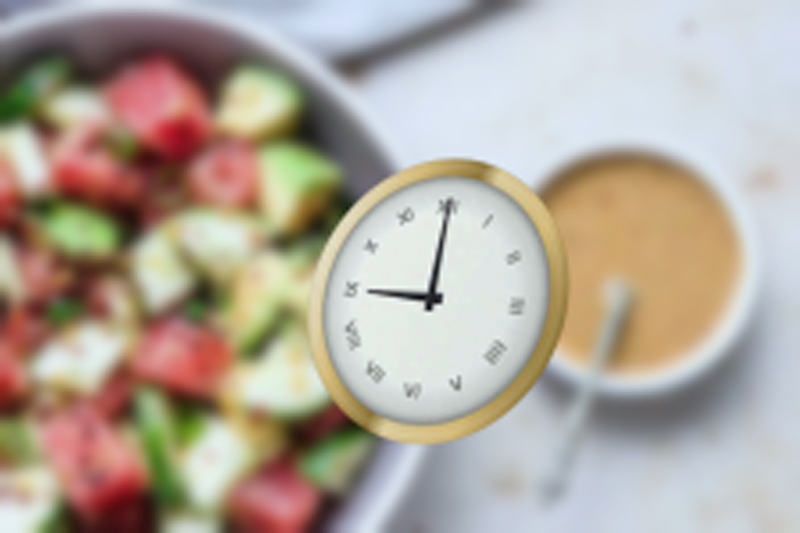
9:00
